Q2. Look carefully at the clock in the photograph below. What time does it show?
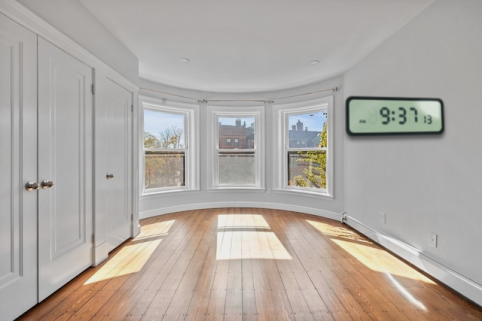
9:37:13
